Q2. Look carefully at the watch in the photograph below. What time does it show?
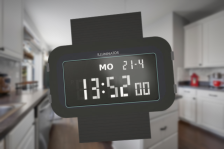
13:52:00
